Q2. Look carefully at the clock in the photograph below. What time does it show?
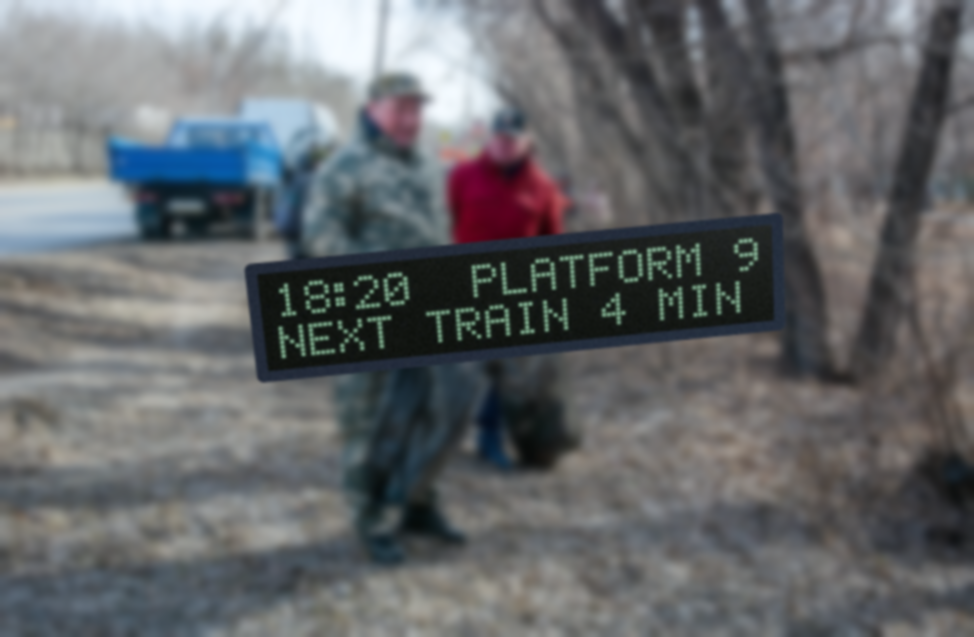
18:20
